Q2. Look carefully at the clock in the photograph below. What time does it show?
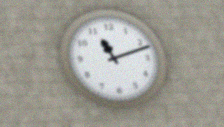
11:12
